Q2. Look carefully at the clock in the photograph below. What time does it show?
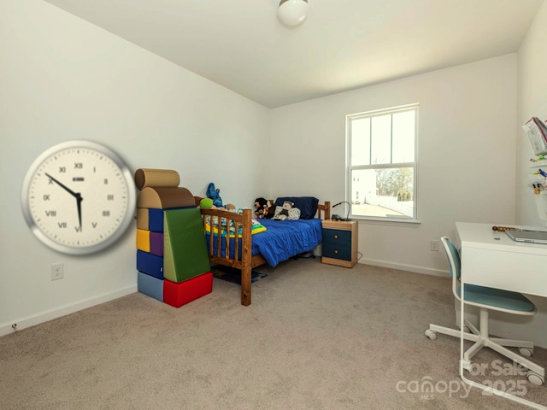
5:51
